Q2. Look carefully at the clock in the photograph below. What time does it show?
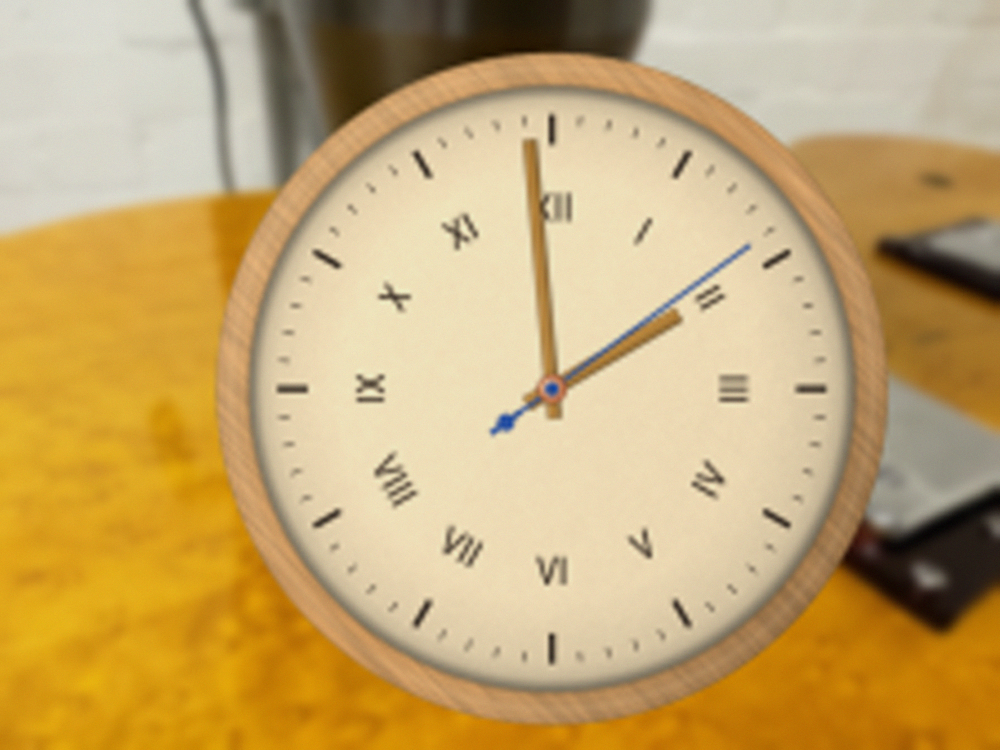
1:59:09
